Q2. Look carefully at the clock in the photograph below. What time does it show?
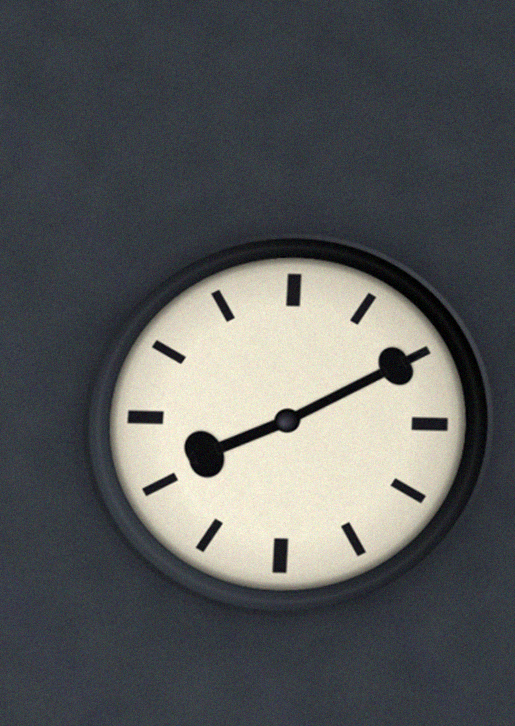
8:10
